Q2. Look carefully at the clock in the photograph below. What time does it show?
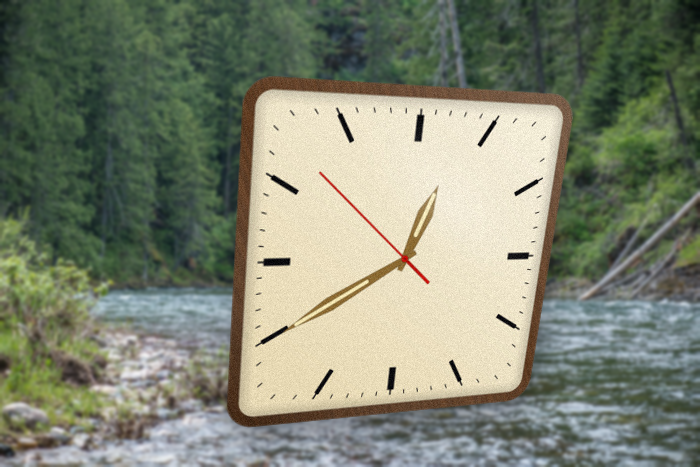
12:39:52
